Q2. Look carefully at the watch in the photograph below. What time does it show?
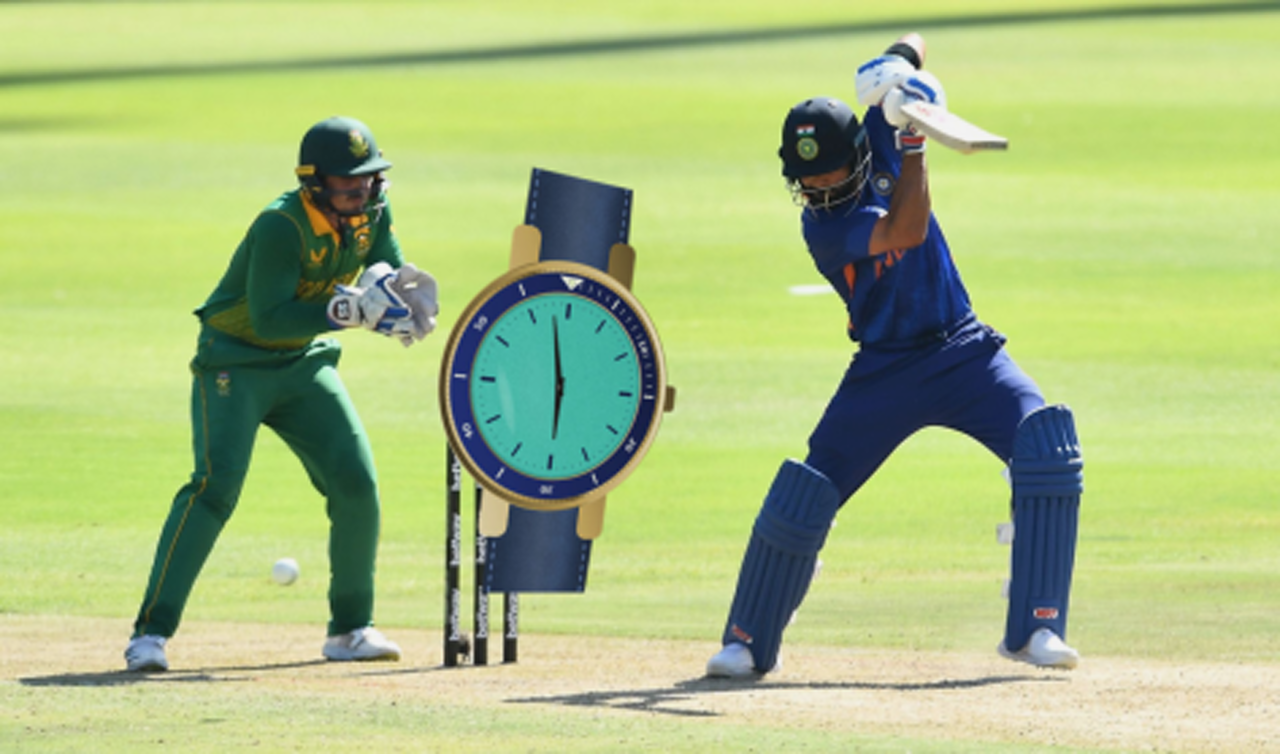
5:58
